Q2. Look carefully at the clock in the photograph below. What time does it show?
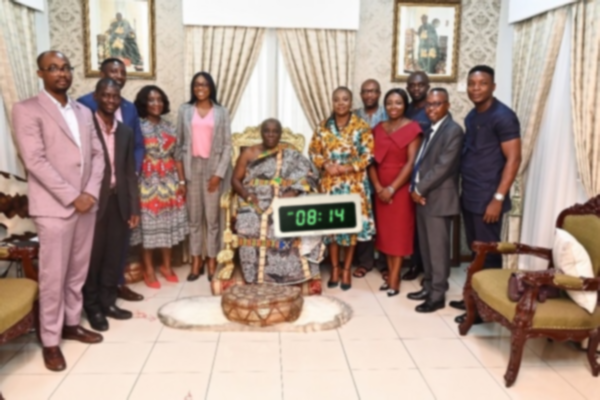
8:14
